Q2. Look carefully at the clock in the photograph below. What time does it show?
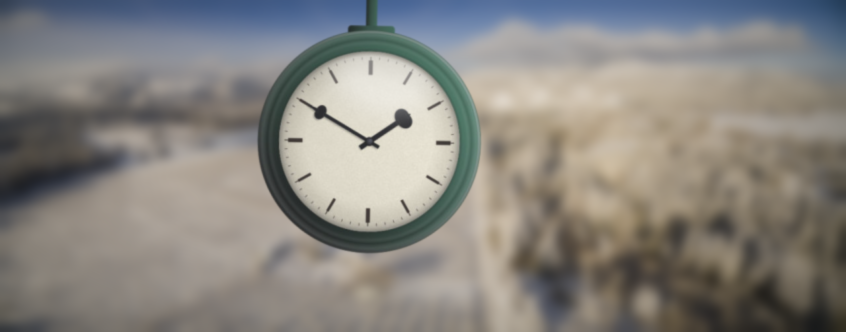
1:50
